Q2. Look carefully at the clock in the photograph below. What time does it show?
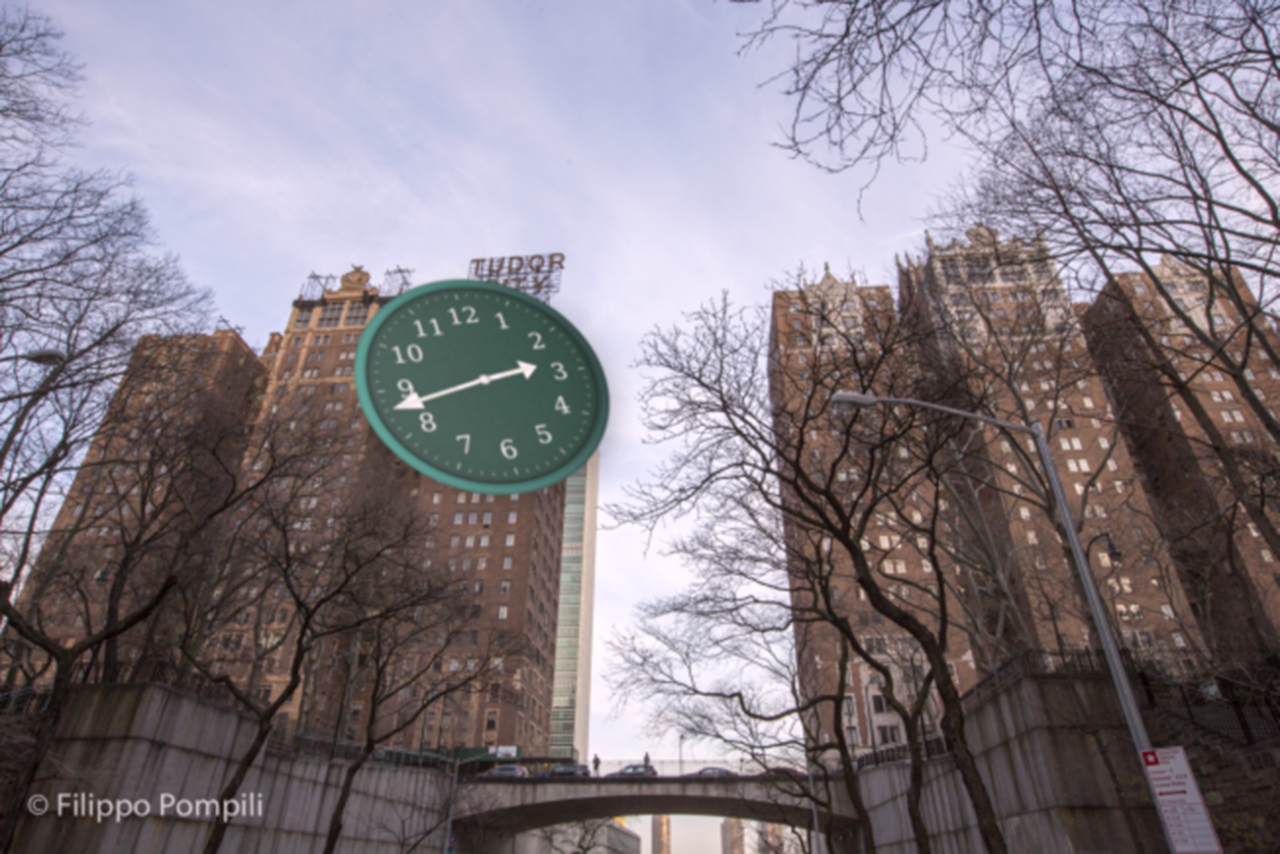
2:43
